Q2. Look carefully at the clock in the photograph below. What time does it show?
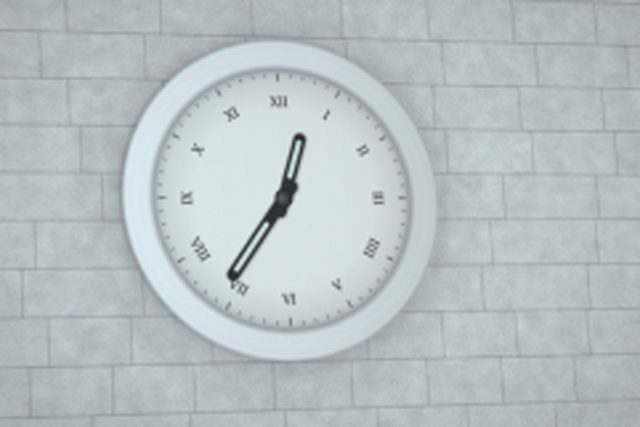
12:36
